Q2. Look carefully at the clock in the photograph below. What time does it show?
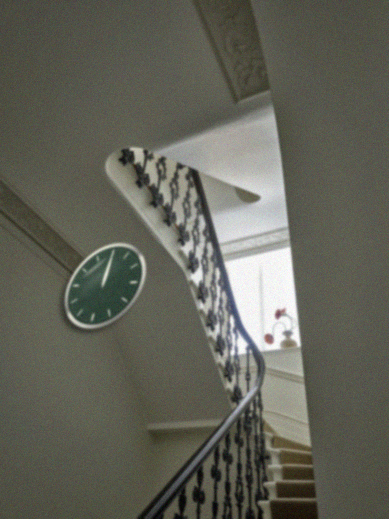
12:00
